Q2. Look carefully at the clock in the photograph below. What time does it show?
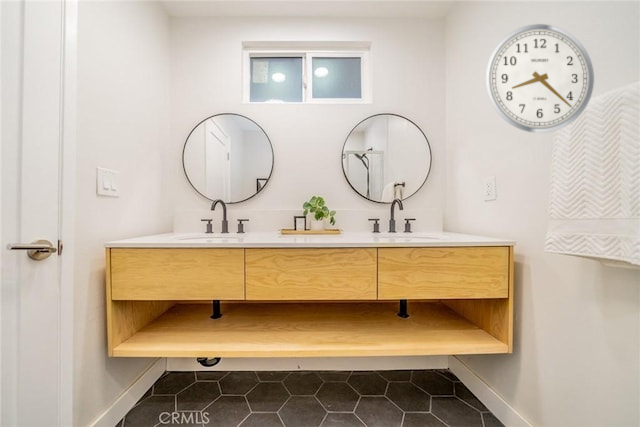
8:22
